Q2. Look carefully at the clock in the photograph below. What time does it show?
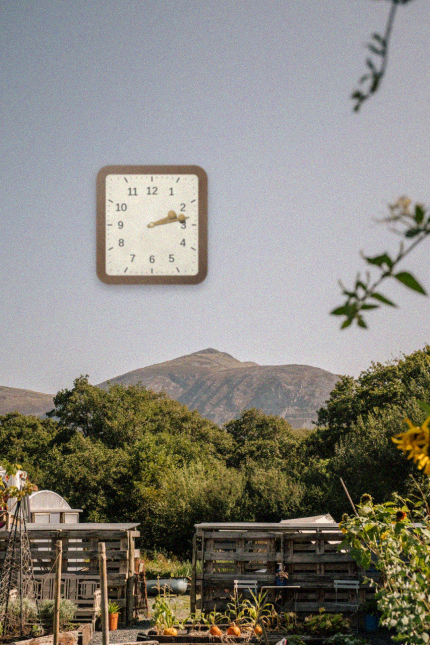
2:13
